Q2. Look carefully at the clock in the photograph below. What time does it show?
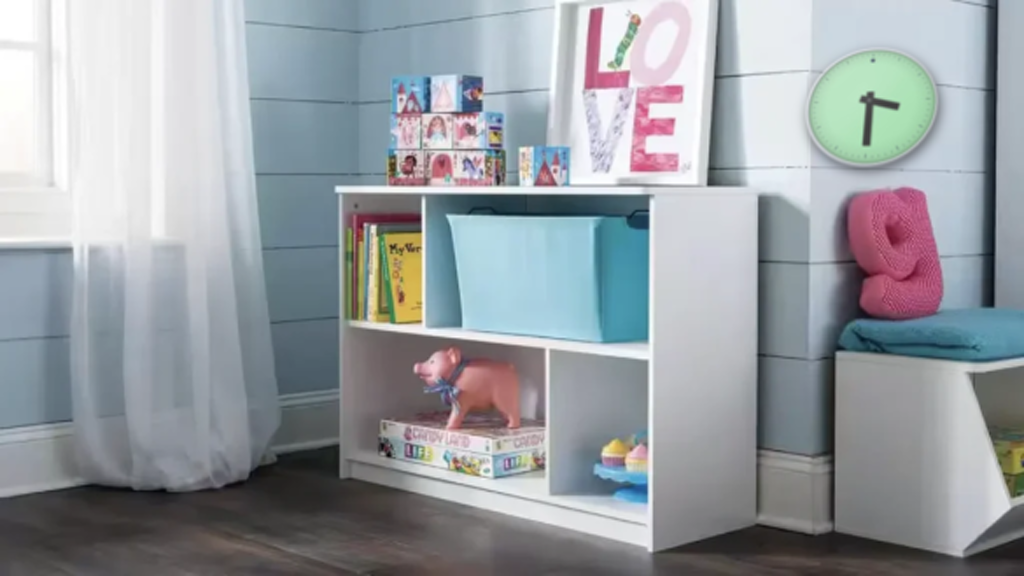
3:30
